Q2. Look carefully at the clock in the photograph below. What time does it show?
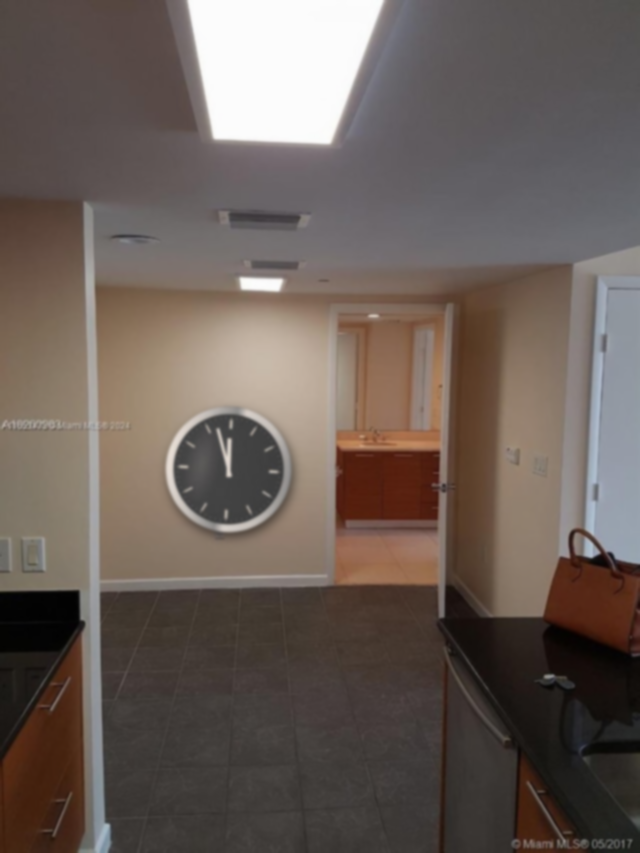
11:57
